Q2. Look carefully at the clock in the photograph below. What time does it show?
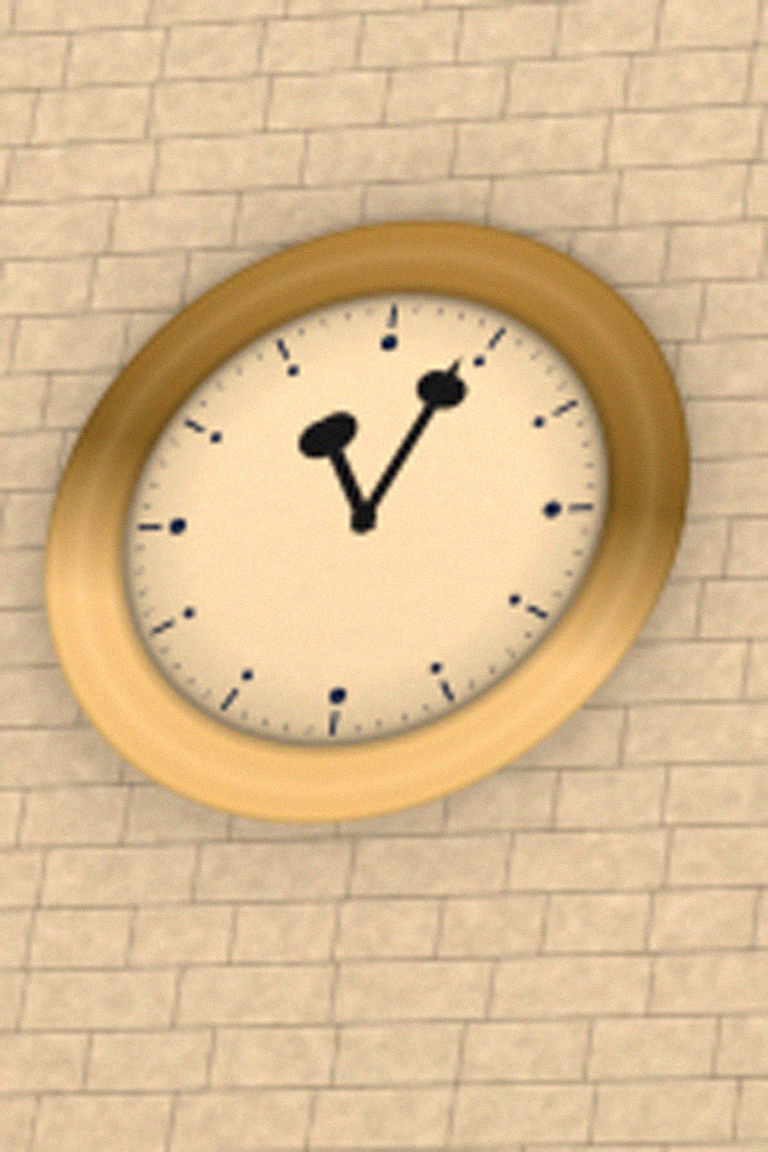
11:04
